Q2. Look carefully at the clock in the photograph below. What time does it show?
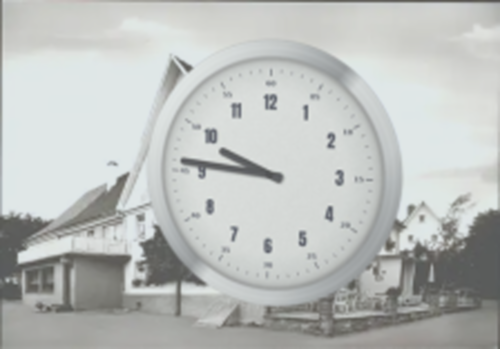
9:46
